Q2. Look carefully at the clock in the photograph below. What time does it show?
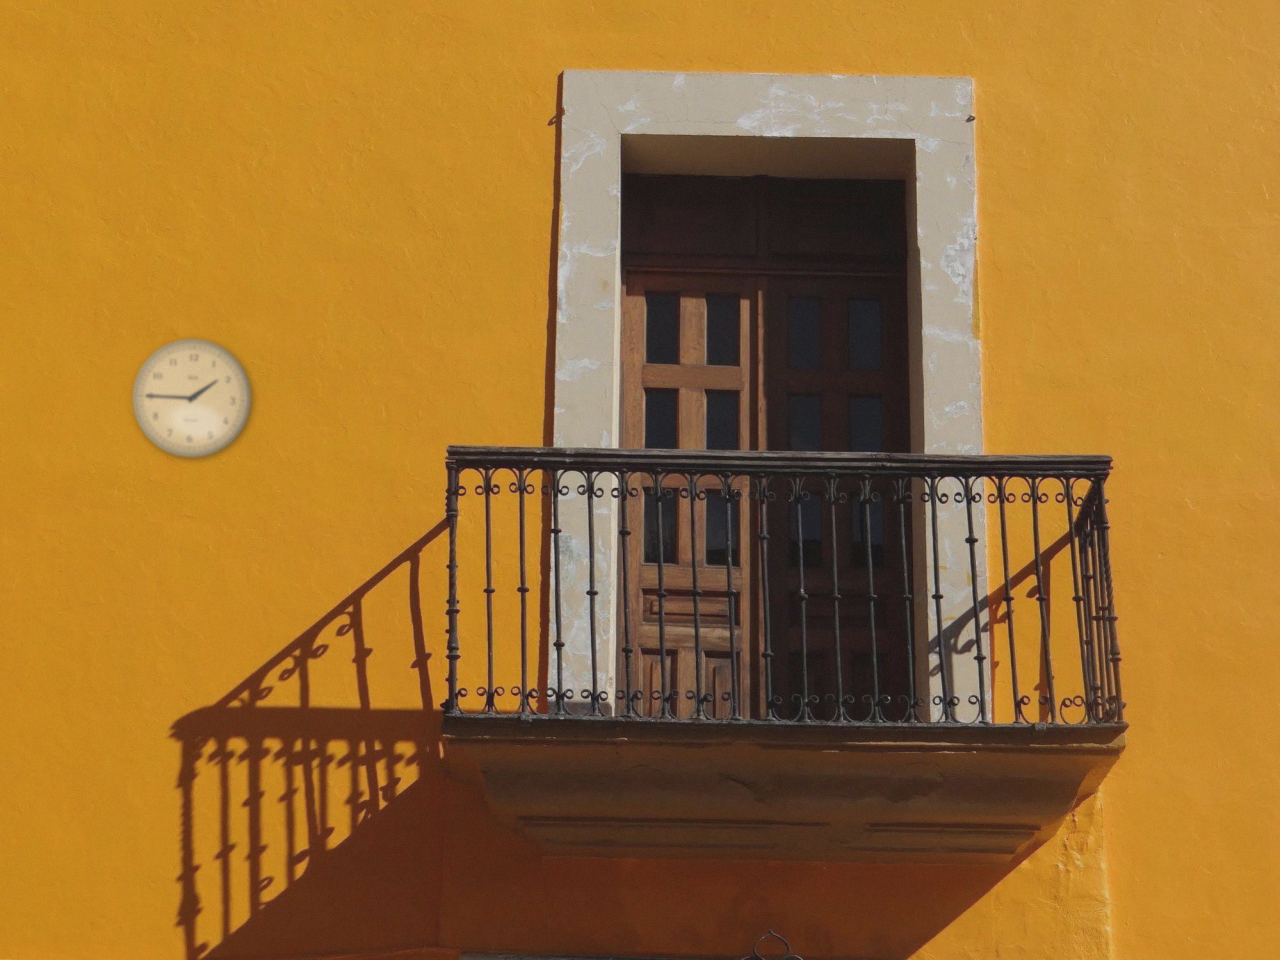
1:45
